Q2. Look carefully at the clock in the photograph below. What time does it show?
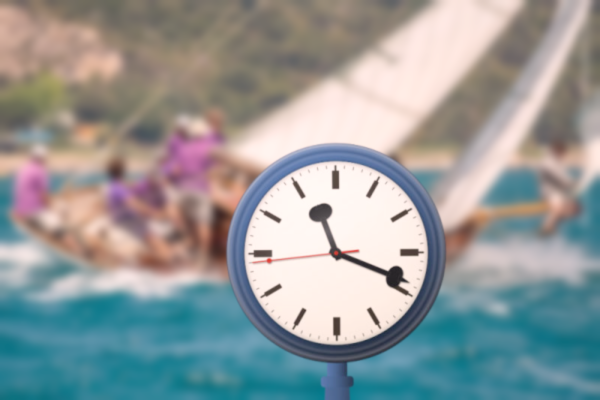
11:18:44
